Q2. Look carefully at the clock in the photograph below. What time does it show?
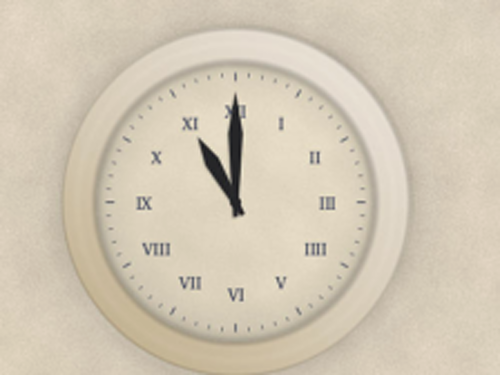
11:00
